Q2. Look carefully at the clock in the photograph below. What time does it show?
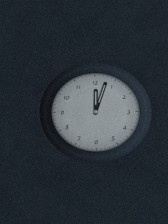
12:03
